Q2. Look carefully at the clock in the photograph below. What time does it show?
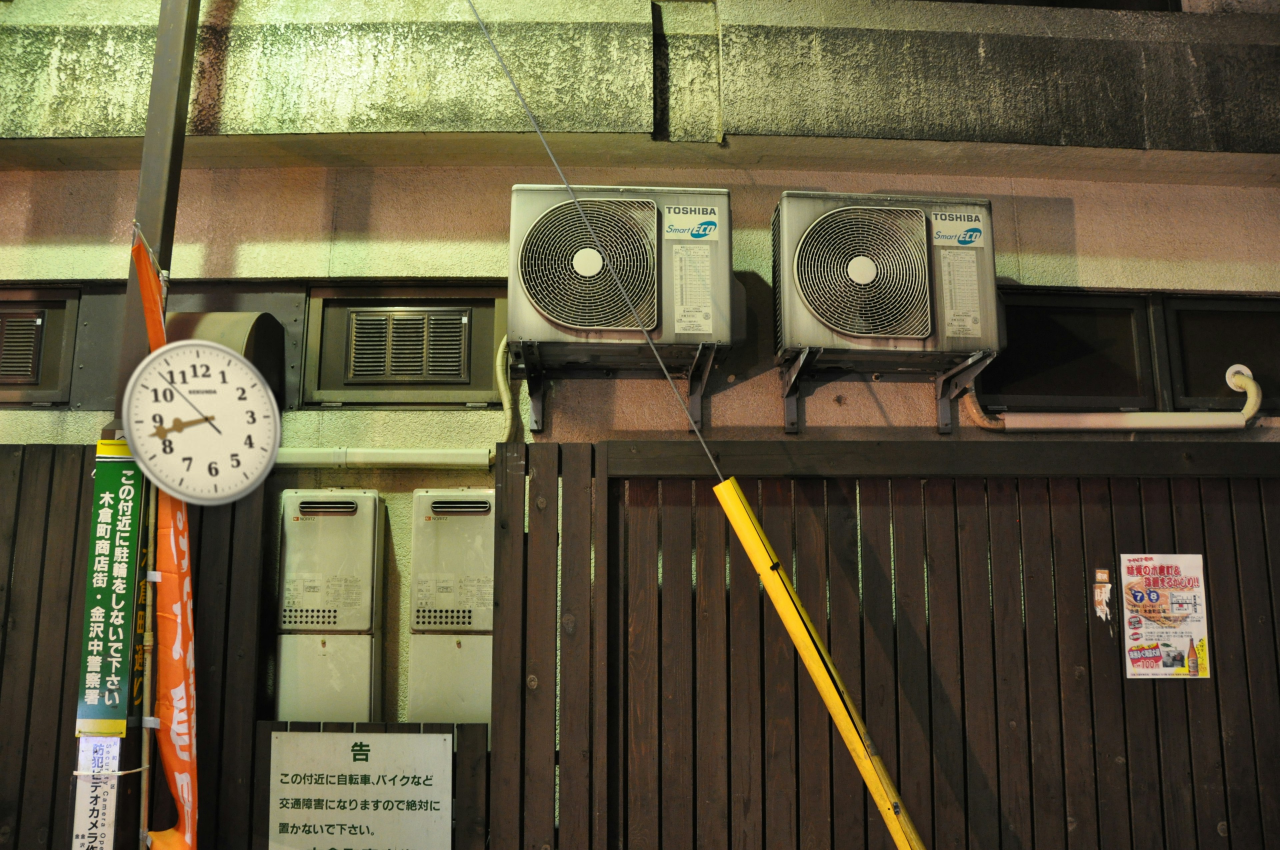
8:42:53
